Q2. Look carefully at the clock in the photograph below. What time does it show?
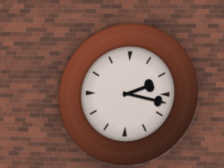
2:17
